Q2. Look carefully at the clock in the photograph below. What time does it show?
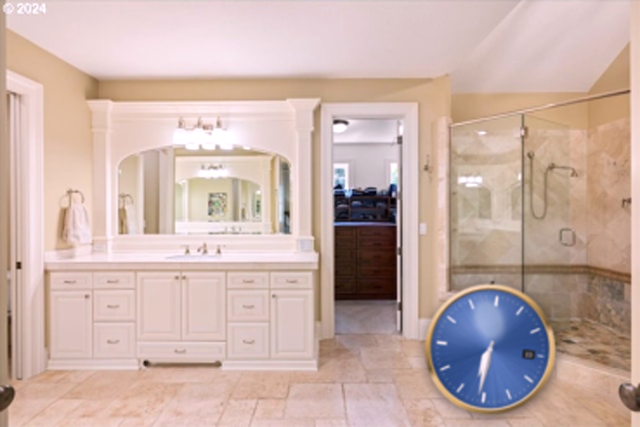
6:31
